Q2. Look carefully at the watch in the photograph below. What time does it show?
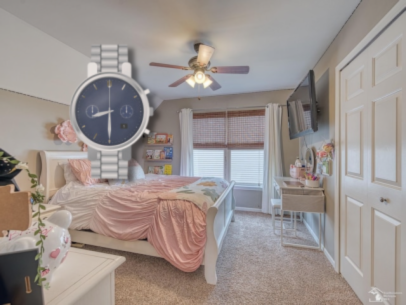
8:30
